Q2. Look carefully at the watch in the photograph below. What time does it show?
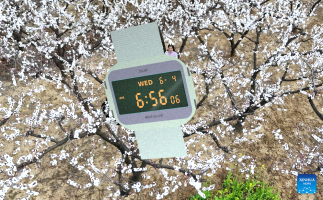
6:56:06
